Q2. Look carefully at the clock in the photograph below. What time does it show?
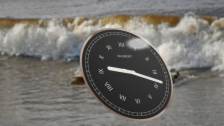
9:18
